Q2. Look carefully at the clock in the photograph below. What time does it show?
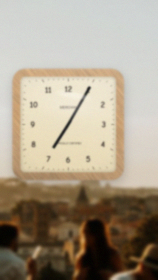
7:05
